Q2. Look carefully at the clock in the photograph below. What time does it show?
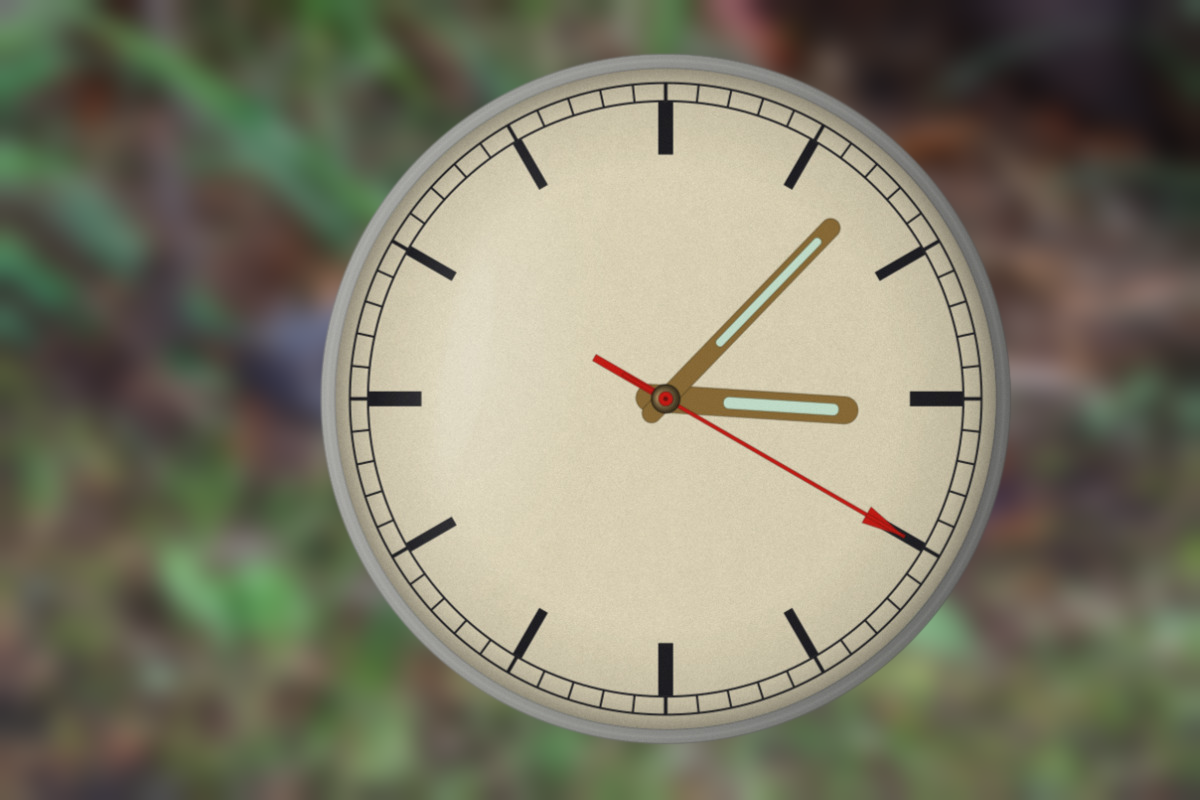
3:07:20
